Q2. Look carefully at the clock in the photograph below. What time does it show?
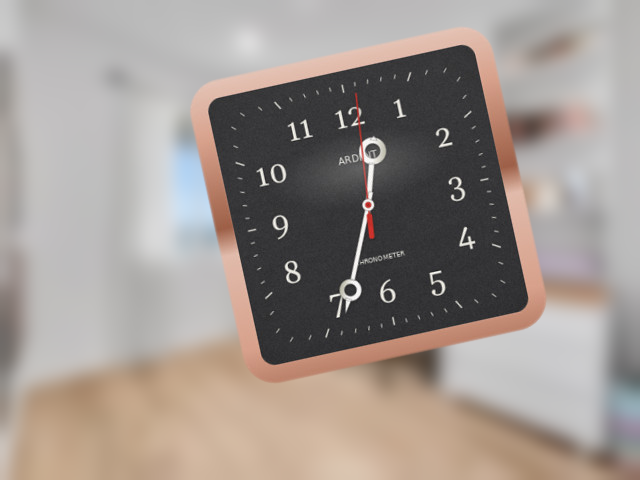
12:34:01
